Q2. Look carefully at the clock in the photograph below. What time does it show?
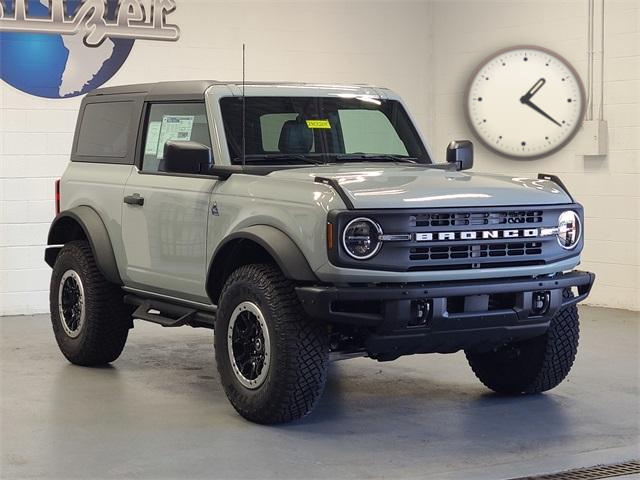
1:21
